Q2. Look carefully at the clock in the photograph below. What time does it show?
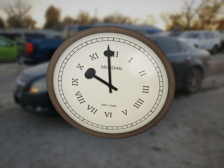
9:59
